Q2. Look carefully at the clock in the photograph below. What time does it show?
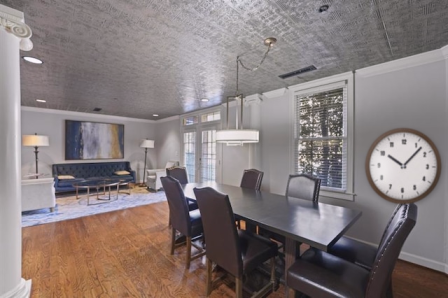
10:07
